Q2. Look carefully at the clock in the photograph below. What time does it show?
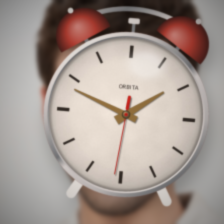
1:48:31
